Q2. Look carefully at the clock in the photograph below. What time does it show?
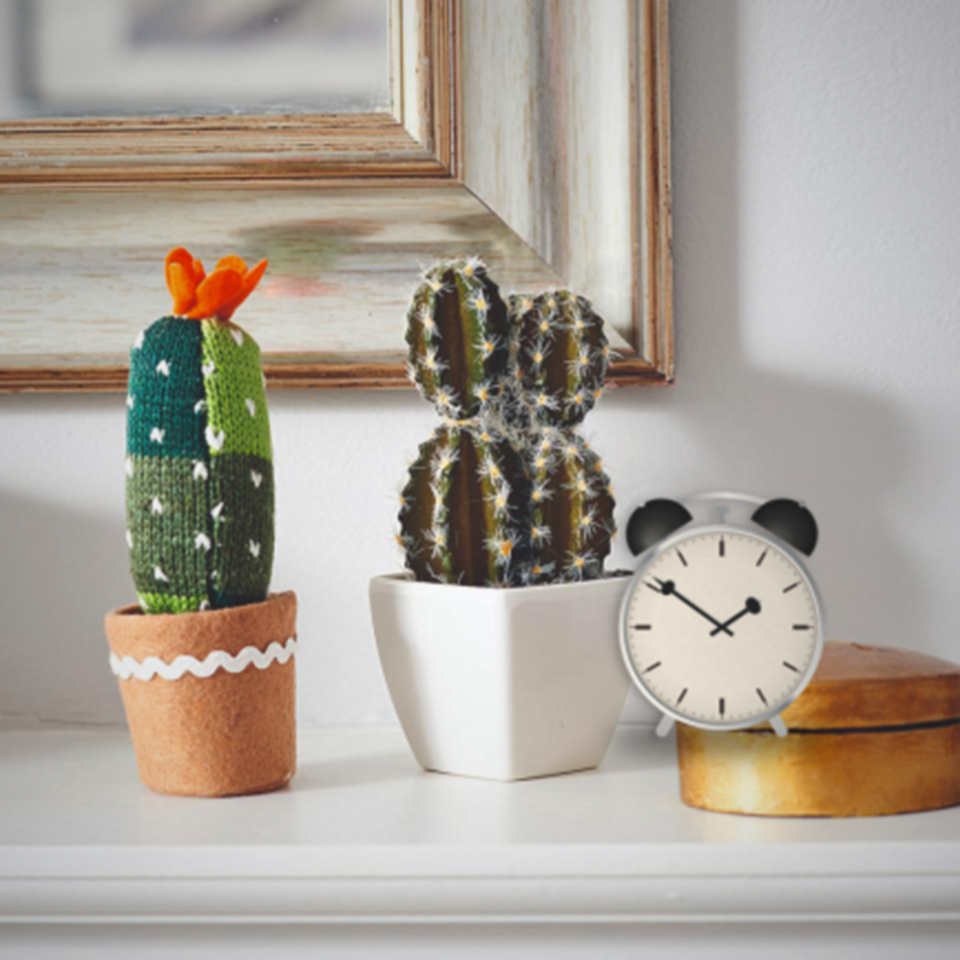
1:51
